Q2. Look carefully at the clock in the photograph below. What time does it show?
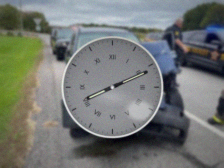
8:11
